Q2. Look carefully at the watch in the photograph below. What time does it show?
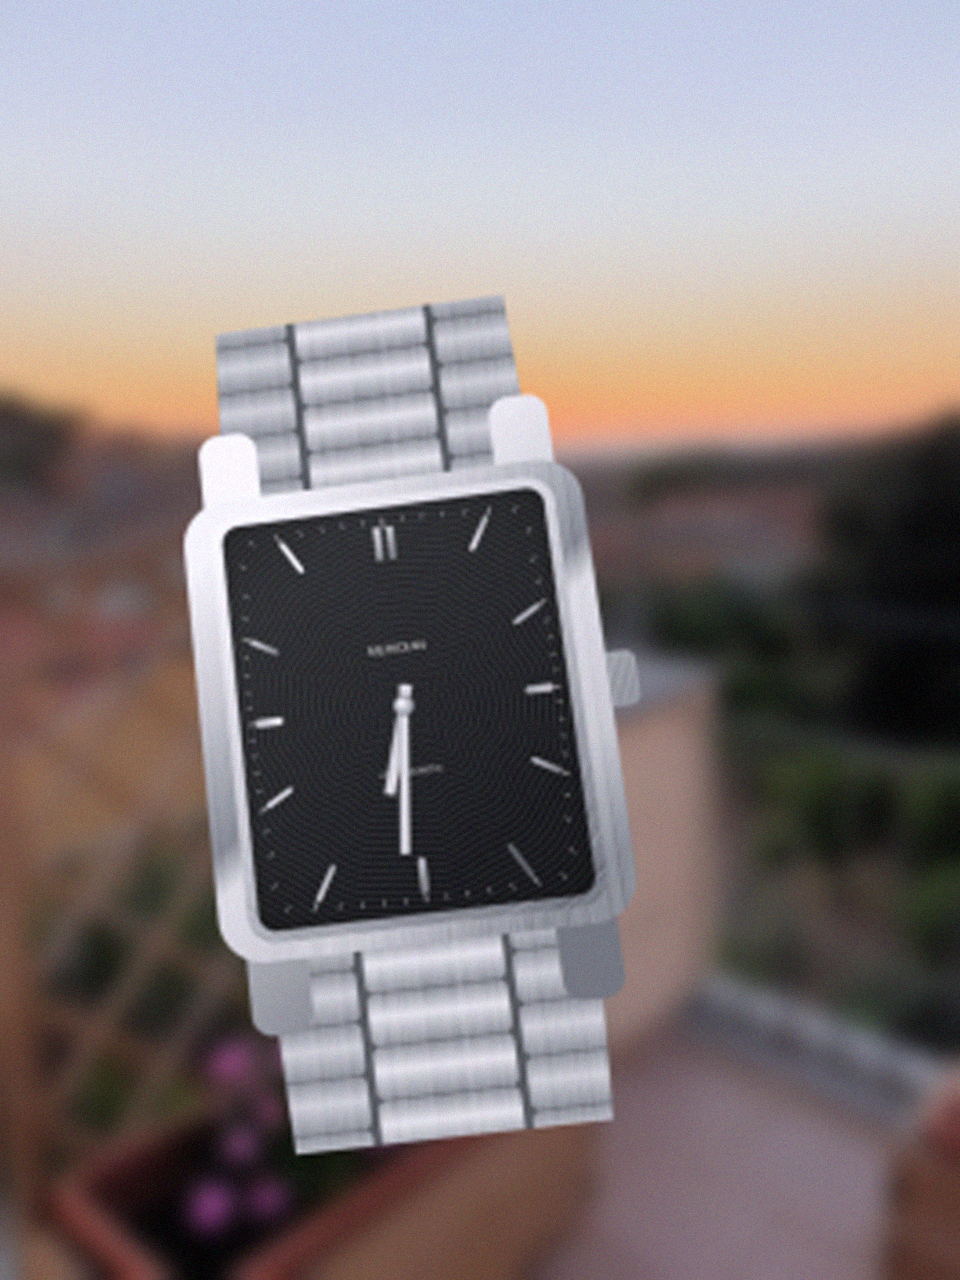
6:31
